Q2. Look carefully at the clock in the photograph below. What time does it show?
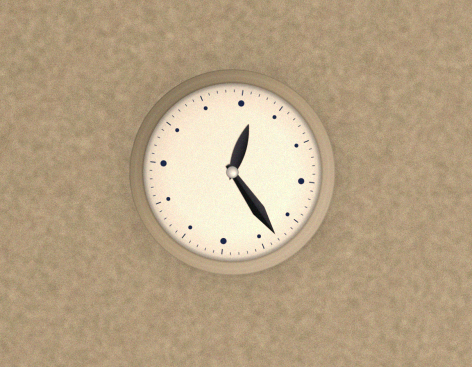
12:23
